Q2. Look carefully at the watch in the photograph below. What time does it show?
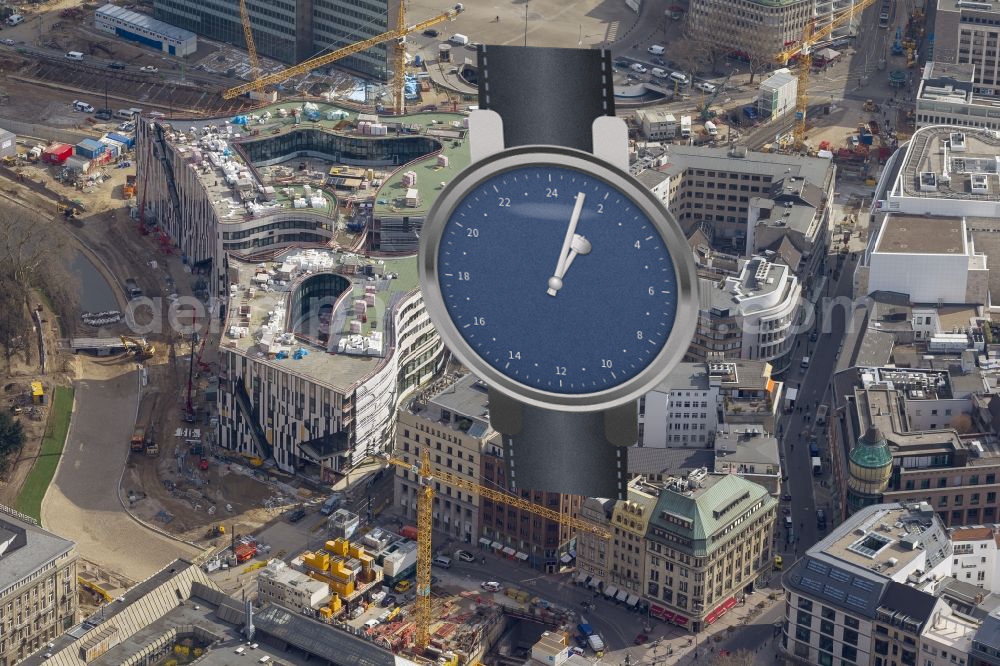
2:03
